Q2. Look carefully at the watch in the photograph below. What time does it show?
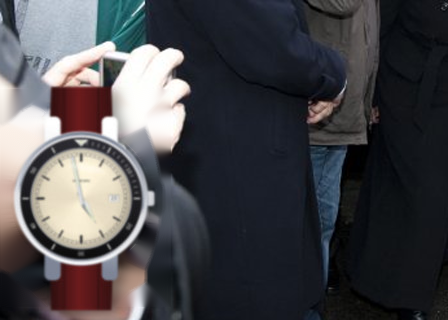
4:58
